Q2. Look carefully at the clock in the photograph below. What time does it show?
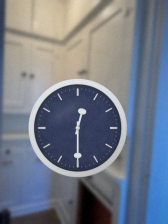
12:30
